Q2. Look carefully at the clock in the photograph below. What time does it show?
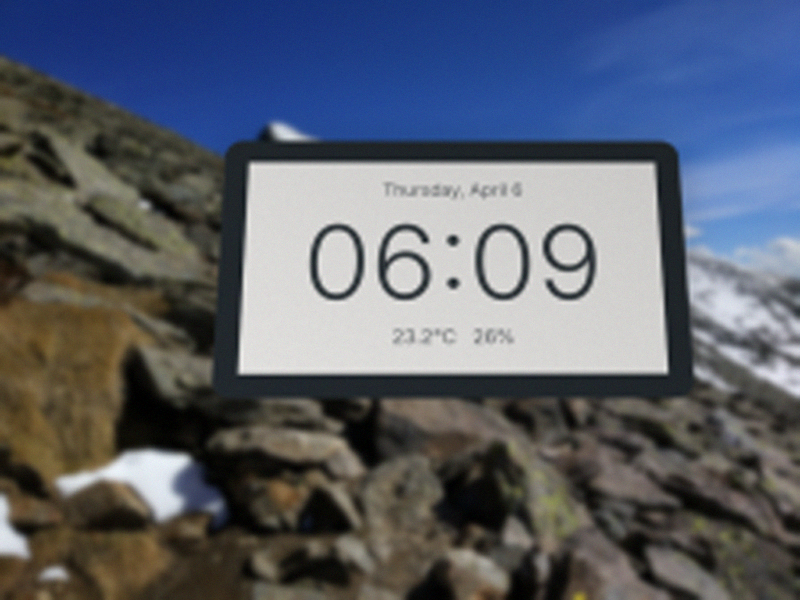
6:09
